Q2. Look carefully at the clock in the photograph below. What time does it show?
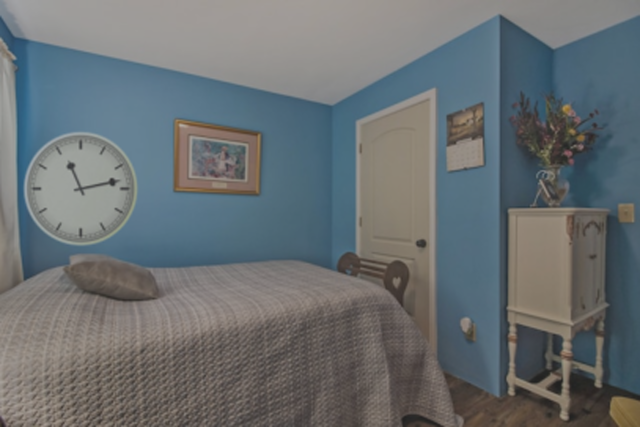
11:13
